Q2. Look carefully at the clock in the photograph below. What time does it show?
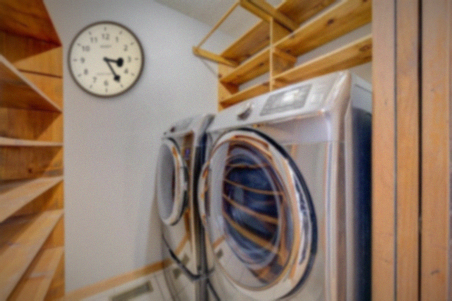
3:25
